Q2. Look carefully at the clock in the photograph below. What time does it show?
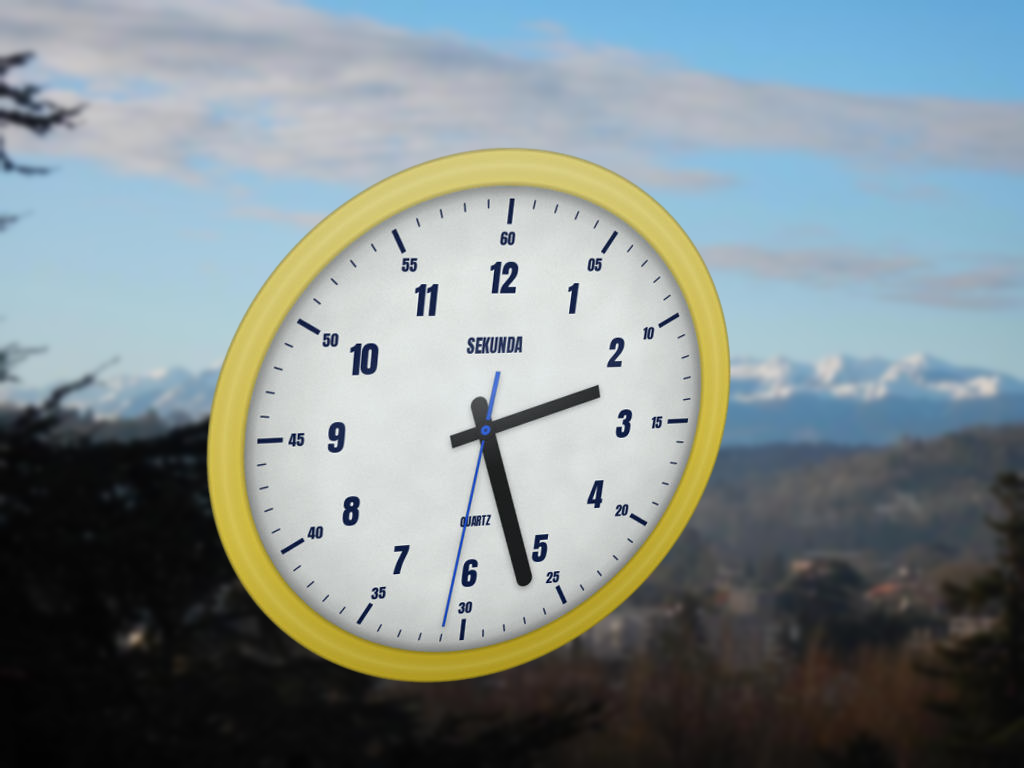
2:26:31
